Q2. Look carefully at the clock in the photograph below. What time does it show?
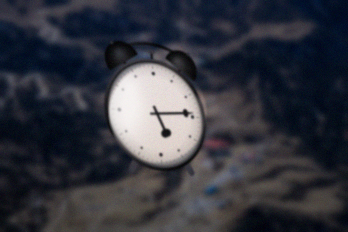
5:14
